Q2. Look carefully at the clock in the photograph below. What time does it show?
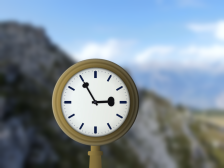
2:55
